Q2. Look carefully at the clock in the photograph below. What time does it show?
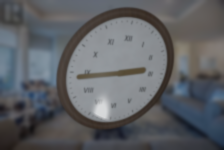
2:44
